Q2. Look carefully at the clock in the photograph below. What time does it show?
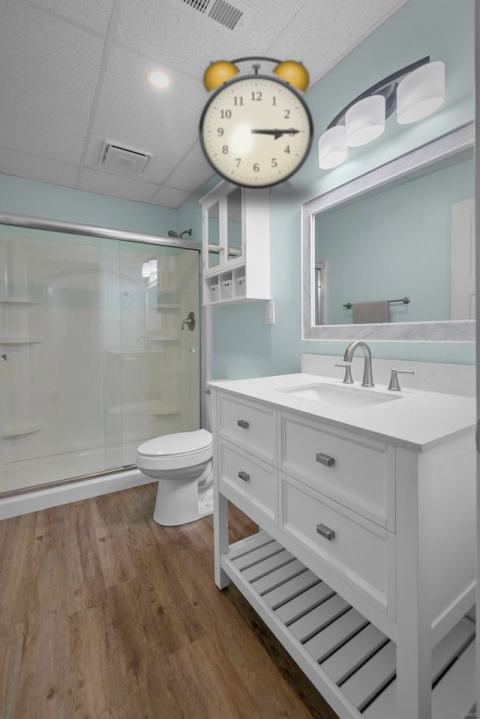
3:15
